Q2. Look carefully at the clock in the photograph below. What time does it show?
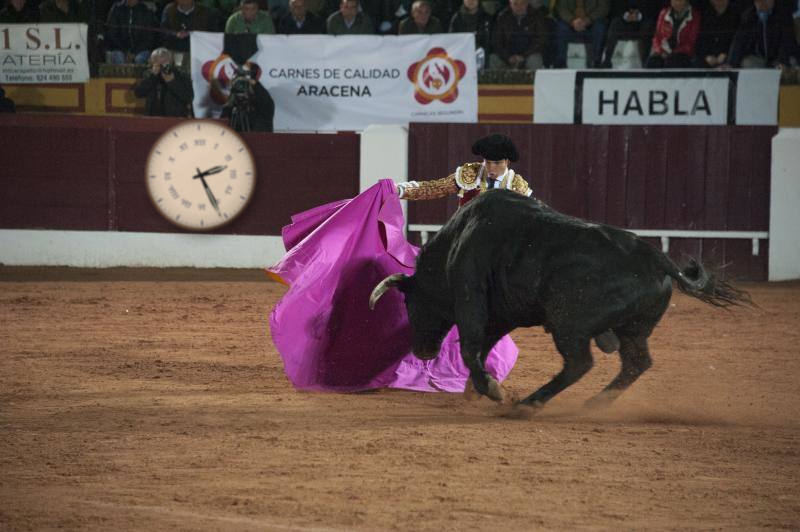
2:26
